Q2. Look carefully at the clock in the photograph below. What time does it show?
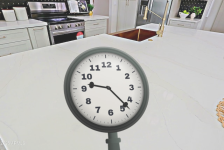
9:23
